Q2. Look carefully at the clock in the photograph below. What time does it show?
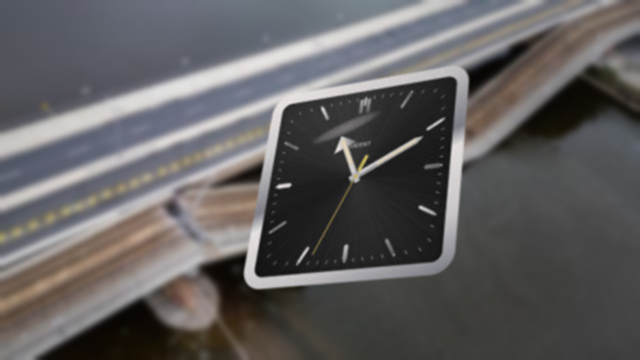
11:10:34
